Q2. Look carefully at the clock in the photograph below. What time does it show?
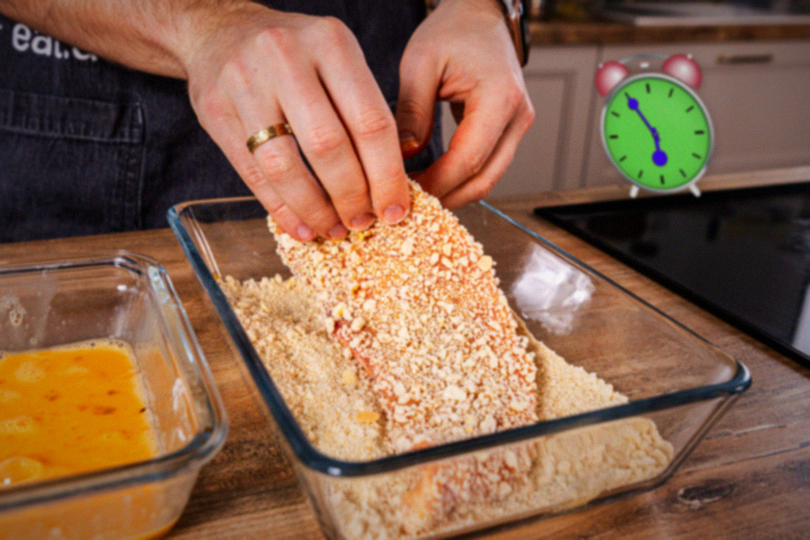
5:55
